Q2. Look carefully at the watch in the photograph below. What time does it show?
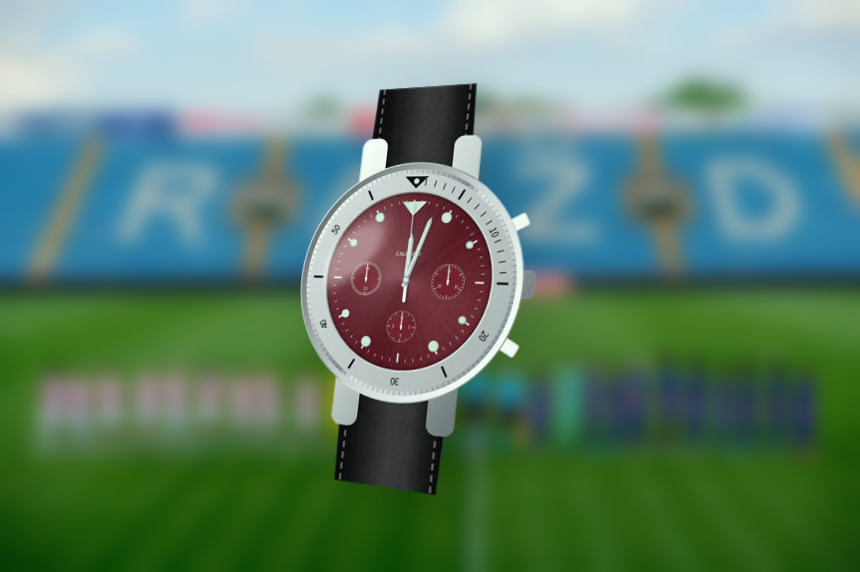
12:03
